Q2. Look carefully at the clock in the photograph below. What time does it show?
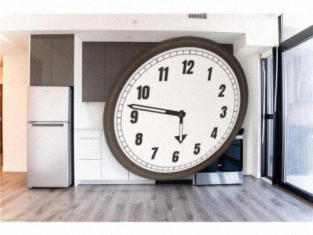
5:47
